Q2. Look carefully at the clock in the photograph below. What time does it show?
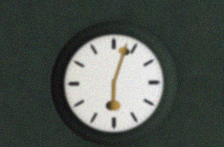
6:03
